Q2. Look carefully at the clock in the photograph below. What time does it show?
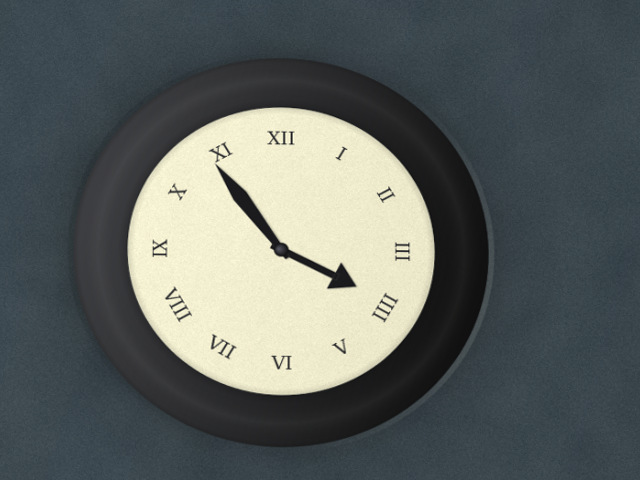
3:54
